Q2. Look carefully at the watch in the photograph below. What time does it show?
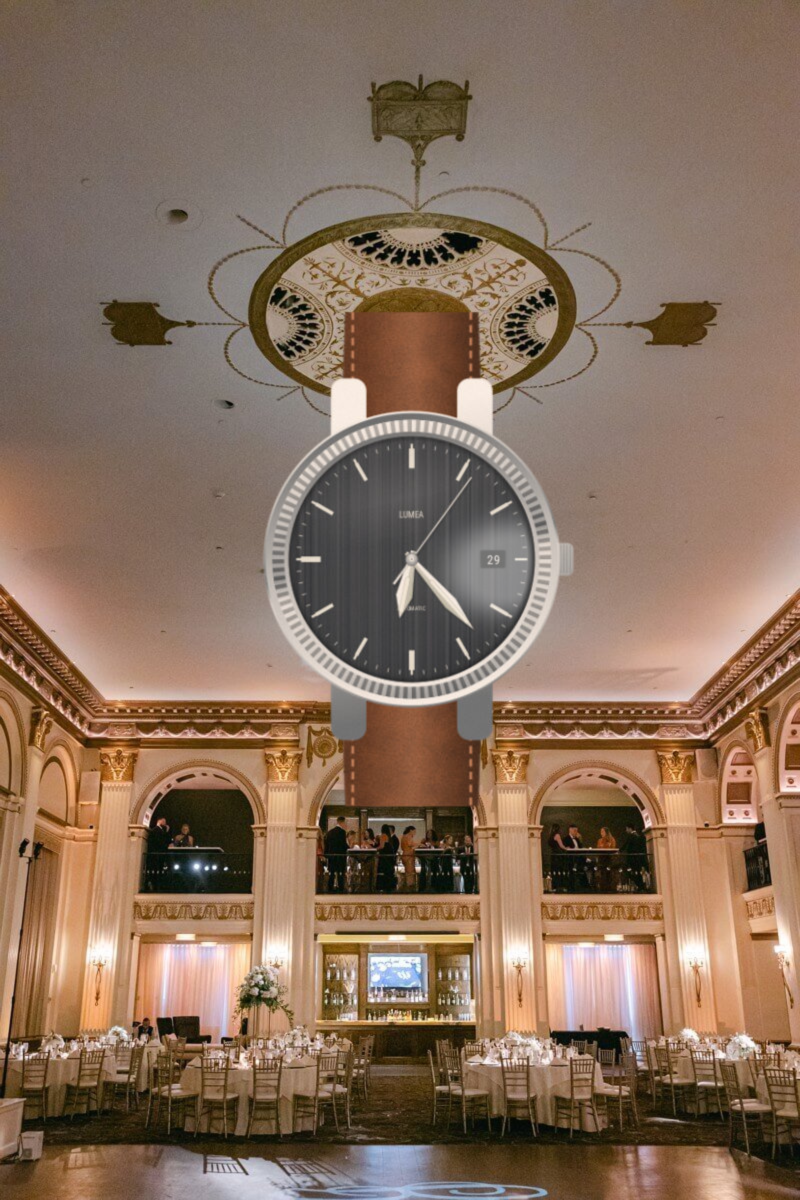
6:23:06
